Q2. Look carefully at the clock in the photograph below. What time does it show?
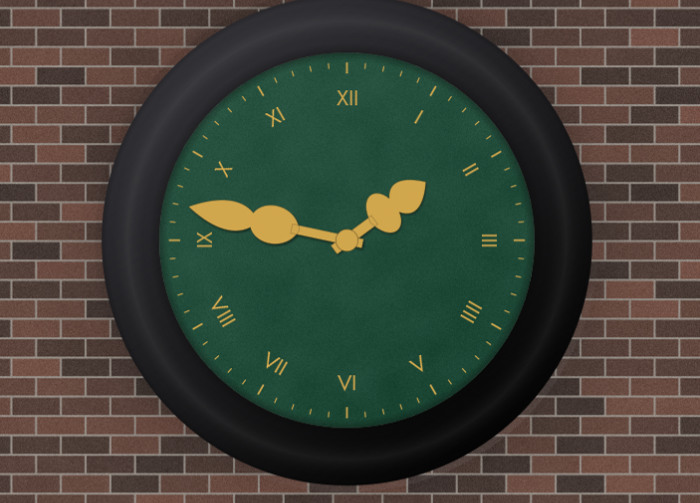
1:47
